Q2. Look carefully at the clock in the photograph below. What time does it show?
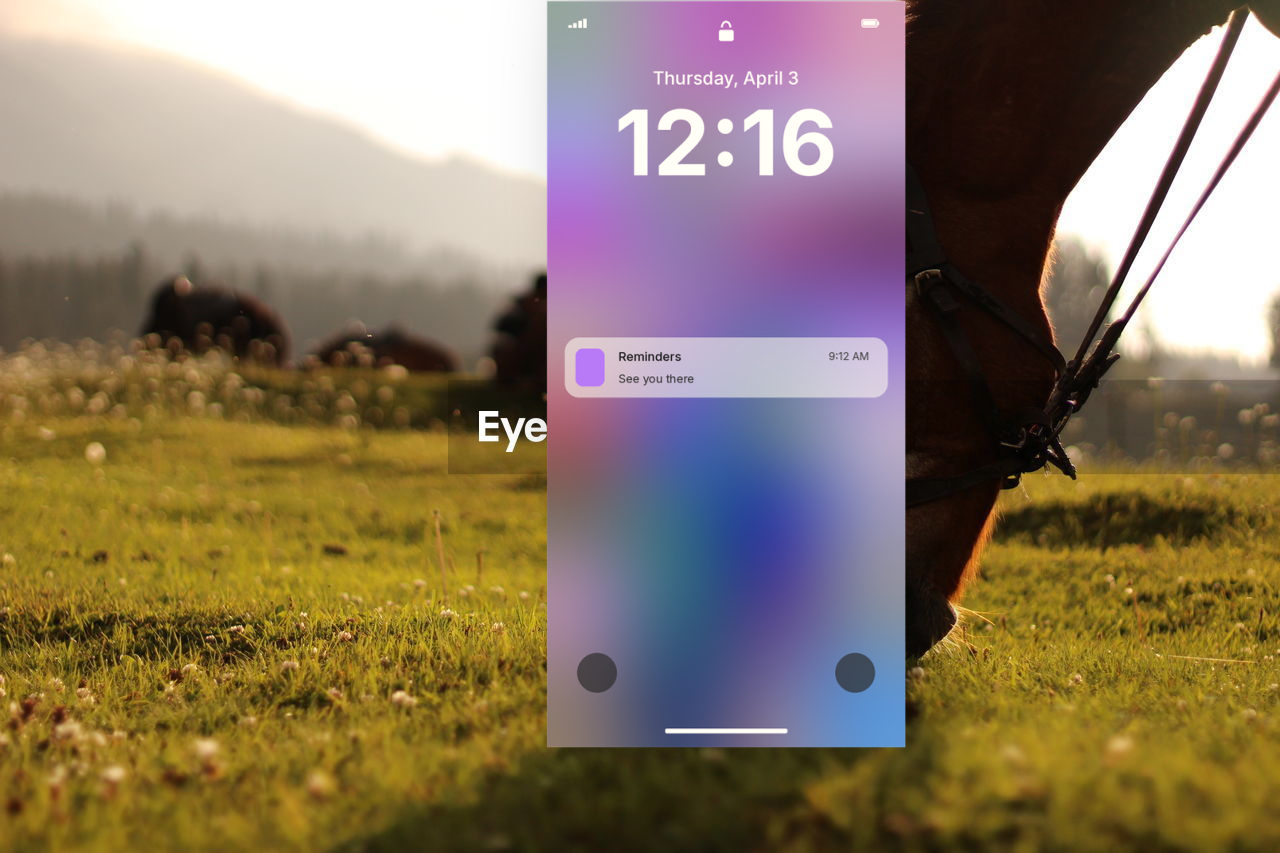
12:16
